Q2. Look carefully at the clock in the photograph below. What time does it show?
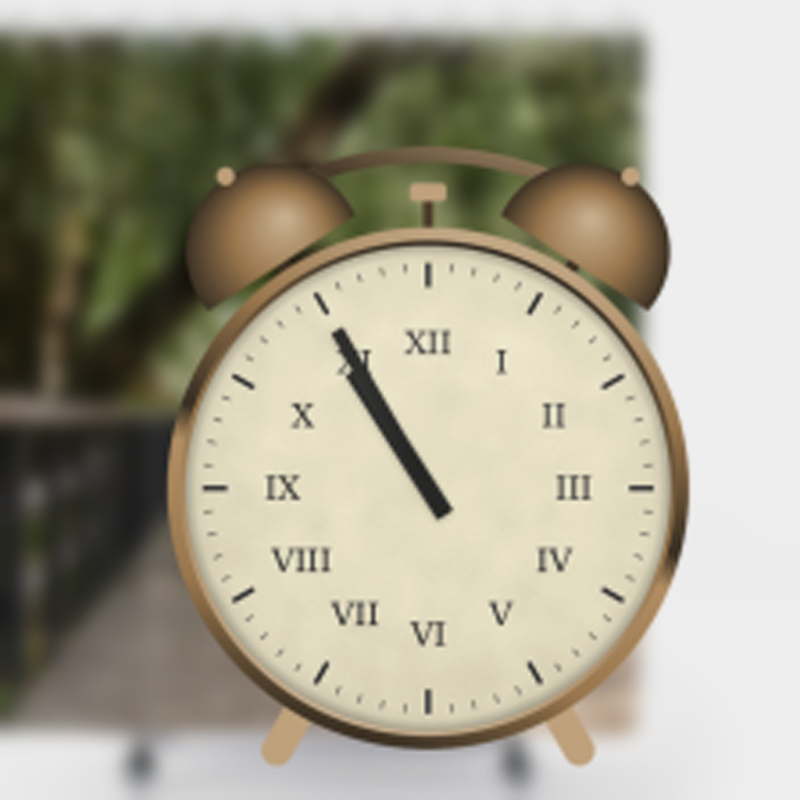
10:55
